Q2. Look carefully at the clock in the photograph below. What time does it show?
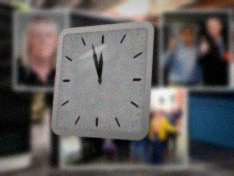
11:57
